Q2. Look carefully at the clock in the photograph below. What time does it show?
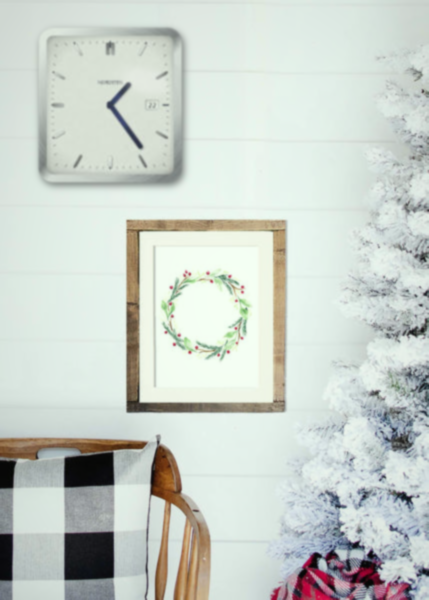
1:24
